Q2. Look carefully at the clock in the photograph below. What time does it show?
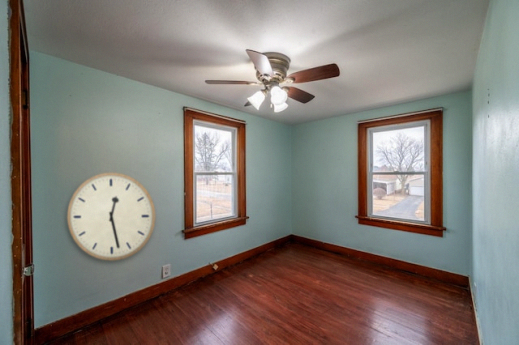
12:28
